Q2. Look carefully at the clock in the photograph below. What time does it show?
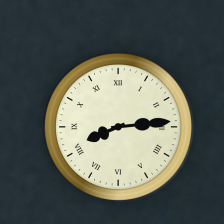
8:14
